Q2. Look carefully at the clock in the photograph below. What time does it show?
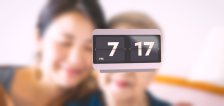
7:17
